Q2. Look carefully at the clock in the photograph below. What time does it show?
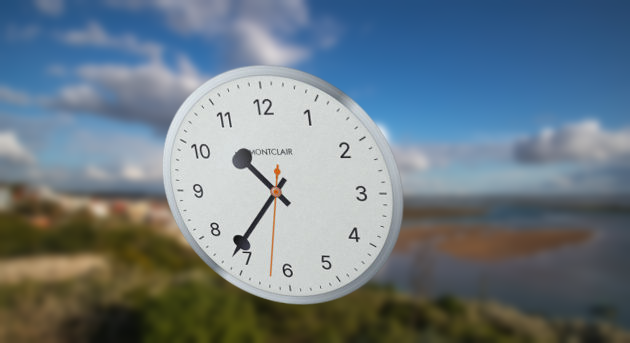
10:36:32
